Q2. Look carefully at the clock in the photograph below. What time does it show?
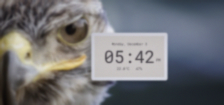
5:42
